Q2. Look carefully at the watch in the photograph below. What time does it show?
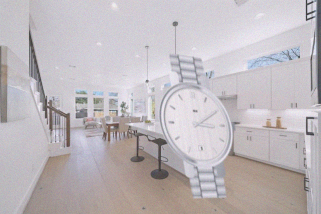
3:10
